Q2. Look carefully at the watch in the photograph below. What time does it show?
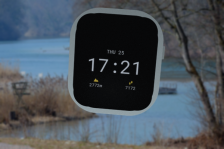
17:21
